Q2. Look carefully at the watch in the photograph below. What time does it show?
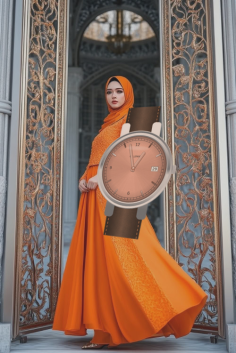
12:57
